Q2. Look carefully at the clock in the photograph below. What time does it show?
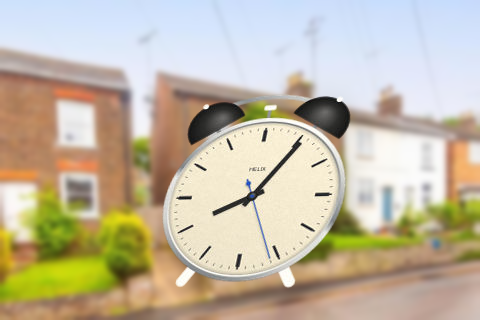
8:05:26
